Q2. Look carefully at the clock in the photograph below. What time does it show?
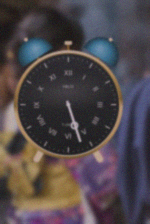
5:27
